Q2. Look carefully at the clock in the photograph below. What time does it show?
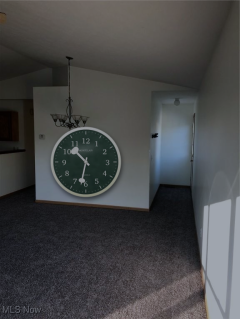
10:32
